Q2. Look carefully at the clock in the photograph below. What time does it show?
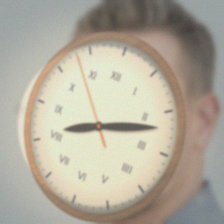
8:11:53
